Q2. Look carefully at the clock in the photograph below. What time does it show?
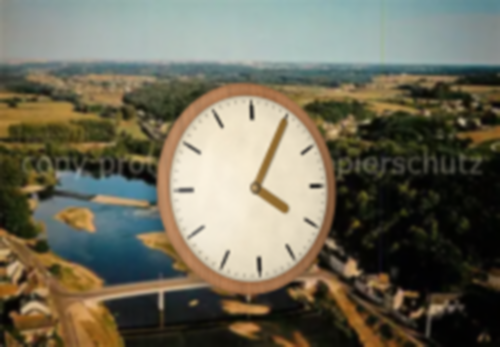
4:05
